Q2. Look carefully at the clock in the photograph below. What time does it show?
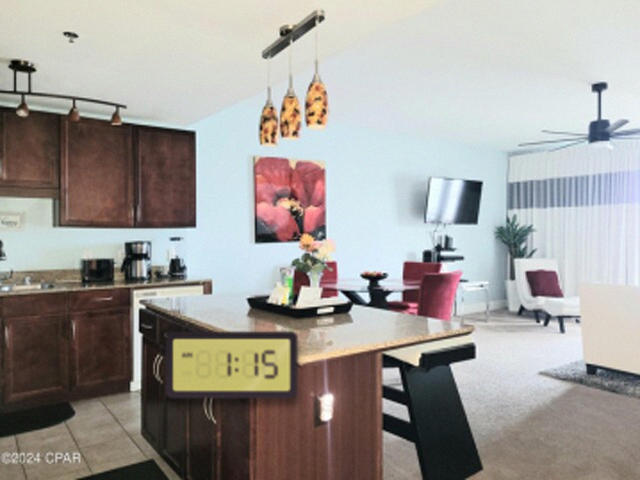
1:15
